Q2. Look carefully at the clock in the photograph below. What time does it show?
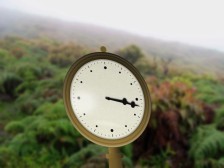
3:17
